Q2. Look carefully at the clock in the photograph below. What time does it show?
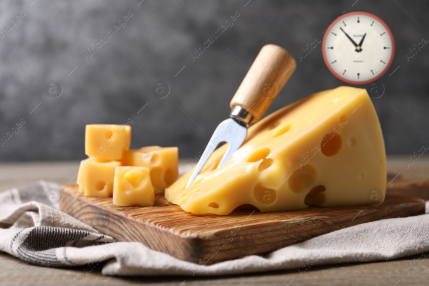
12:53
